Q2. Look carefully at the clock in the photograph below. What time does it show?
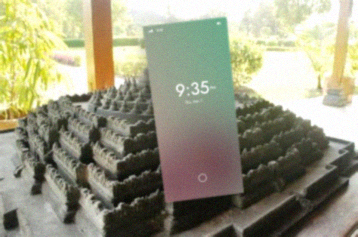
9:35
